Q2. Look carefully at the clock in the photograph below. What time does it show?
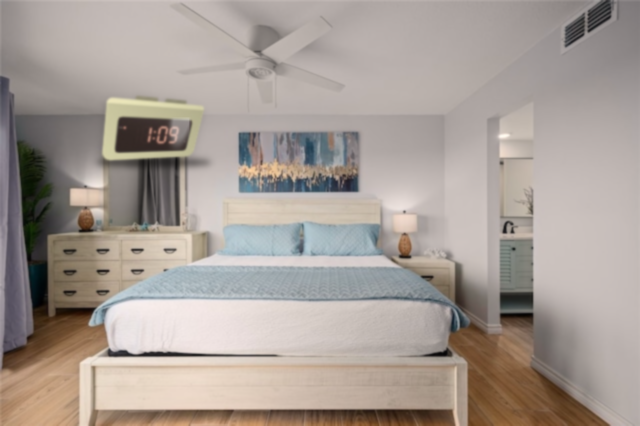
1:09
